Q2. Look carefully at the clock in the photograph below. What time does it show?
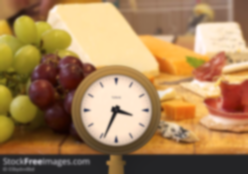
3:34
